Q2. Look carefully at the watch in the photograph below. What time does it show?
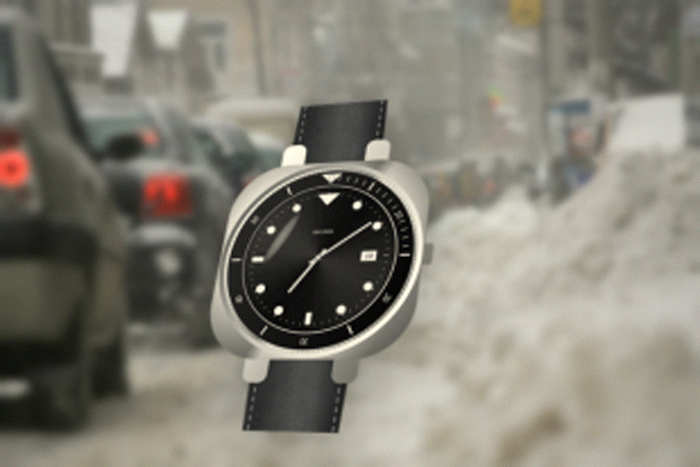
7:09
